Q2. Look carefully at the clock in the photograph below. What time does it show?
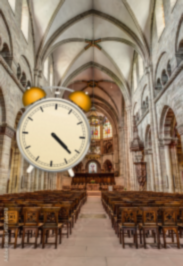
4:22
